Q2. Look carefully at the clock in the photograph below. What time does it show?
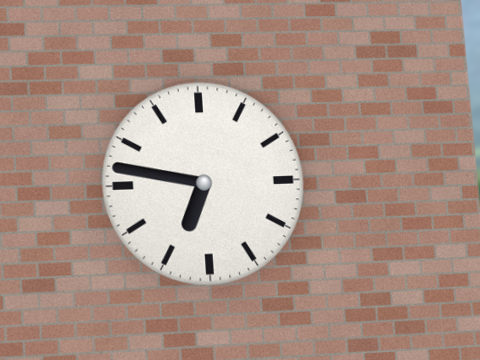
6:47
